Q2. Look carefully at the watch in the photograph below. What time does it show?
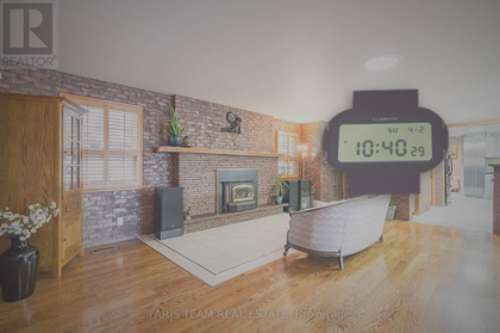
10:40:29
